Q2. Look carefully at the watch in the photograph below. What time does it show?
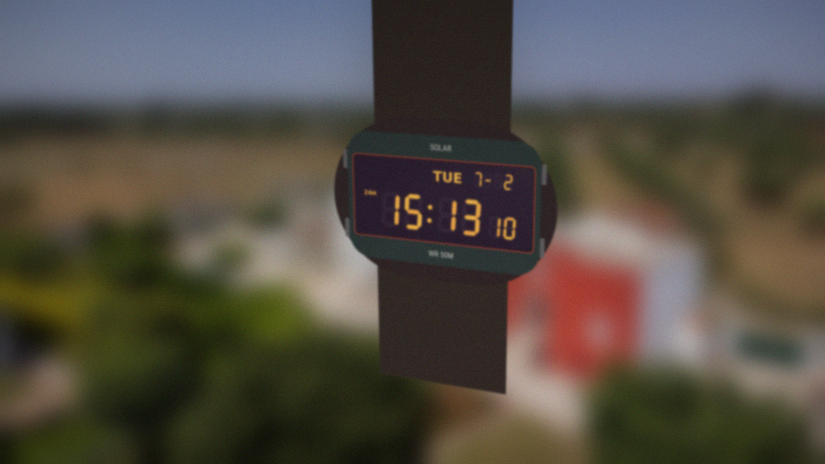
15:13:10
